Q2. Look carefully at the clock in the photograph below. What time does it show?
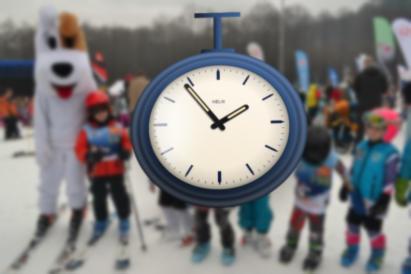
1:54
